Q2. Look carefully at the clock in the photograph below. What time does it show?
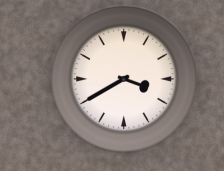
3:40
